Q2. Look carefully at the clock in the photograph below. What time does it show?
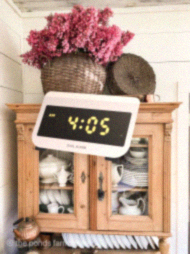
4:05
